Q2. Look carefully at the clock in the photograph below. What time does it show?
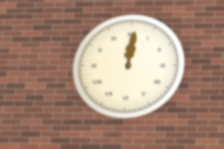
12:01
